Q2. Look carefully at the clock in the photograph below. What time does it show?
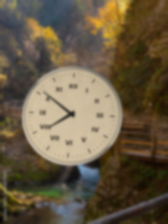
7:51
